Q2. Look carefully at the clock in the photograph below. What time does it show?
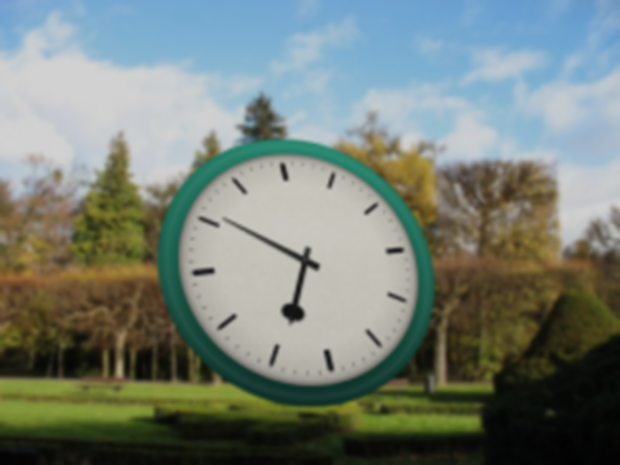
6:51
